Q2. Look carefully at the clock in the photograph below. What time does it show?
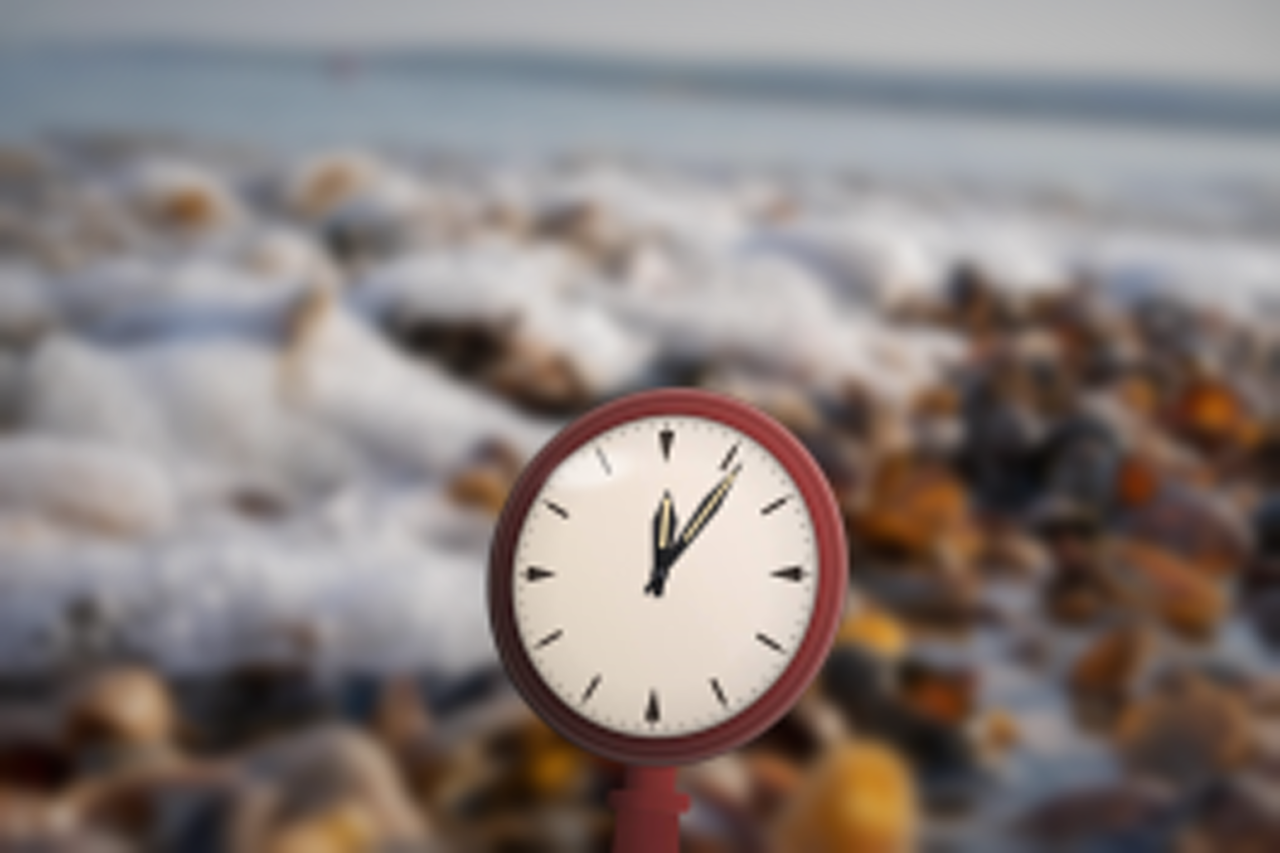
12:06
